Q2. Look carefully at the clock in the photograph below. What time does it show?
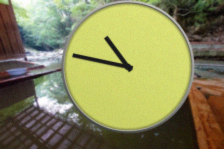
10:47
